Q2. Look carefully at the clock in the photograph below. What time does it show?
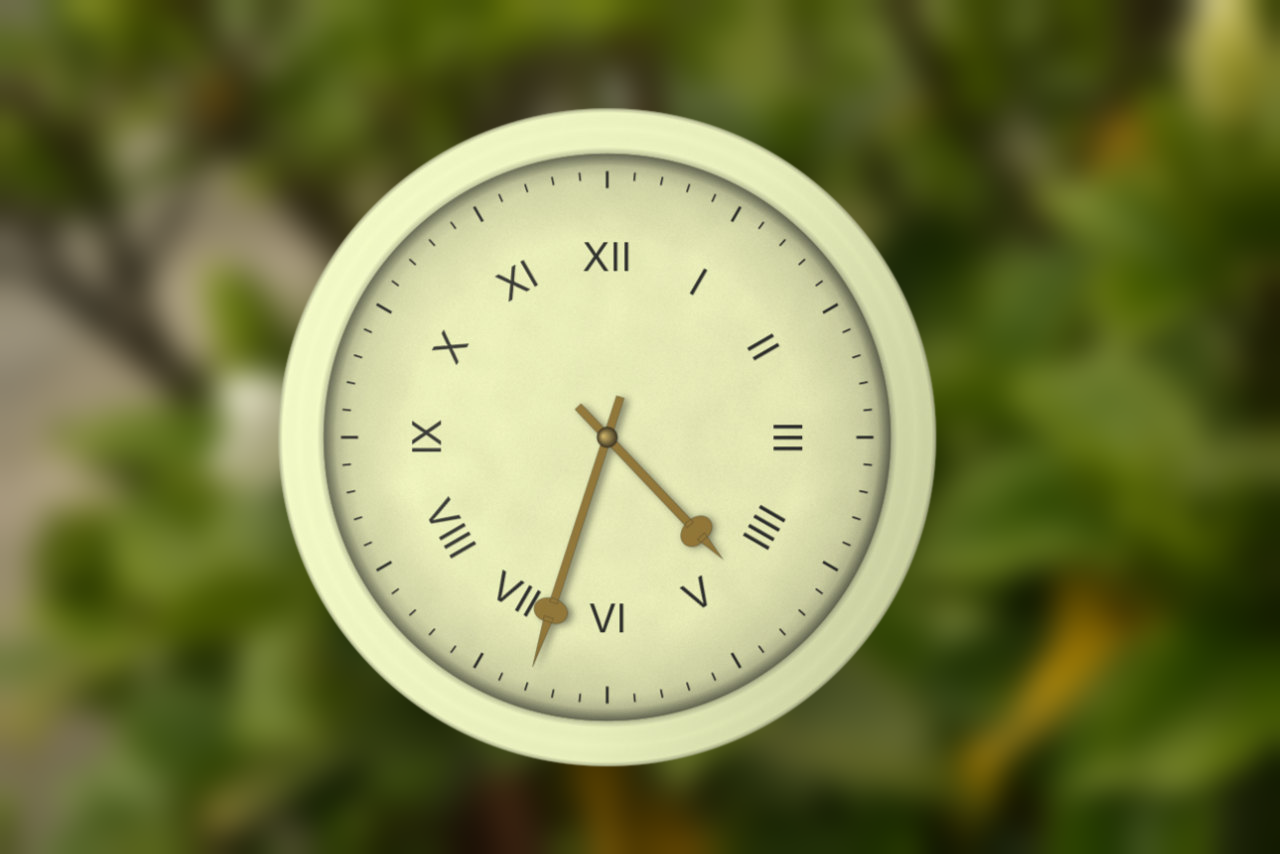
4:33
